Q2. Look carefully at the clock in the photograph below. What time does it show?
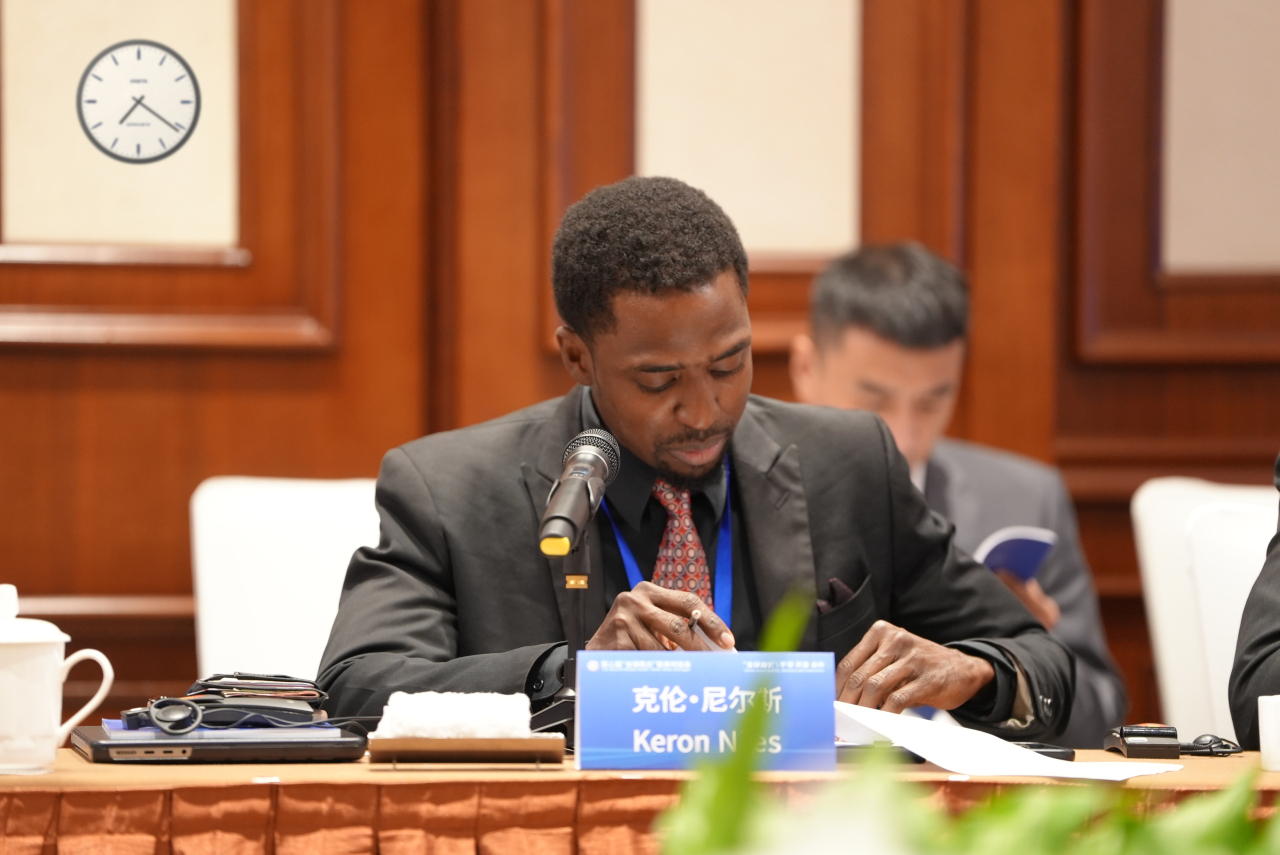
7:21
